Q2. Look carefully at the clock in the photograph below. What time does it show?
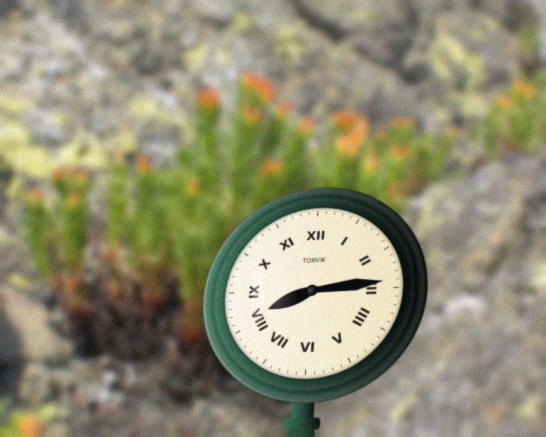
8:14
